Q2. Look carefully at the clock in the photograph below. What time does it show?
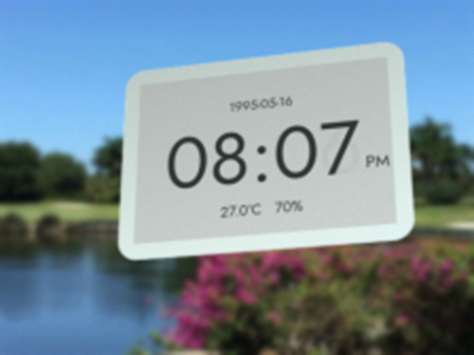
8:07
